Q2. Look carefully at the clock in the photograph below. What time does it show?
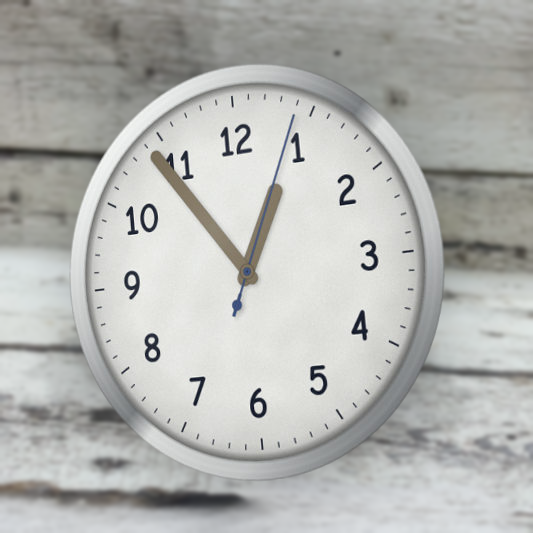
12:54:04
